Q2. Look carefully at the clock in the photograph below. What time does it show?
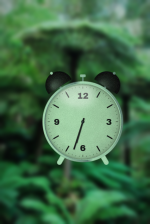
6:33
